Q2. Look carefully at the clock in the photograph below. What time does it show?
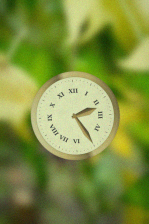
2:25
